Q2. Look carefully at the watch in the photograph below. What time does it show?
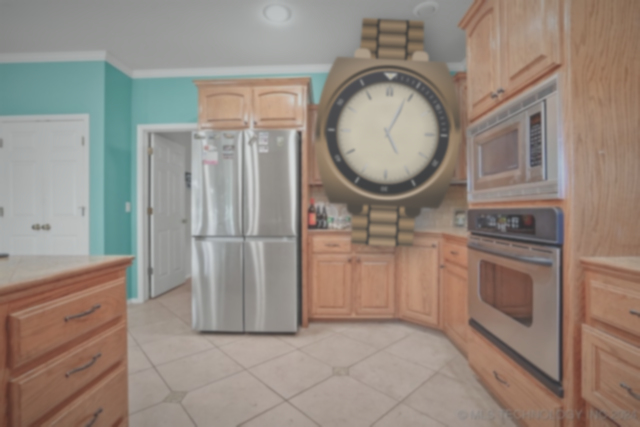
5:04
